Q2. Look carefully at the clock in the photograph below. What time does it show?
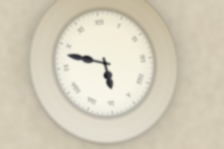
5:48
